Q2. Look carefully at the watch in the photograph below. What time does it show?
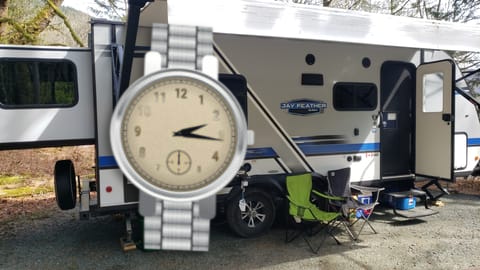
2:16
